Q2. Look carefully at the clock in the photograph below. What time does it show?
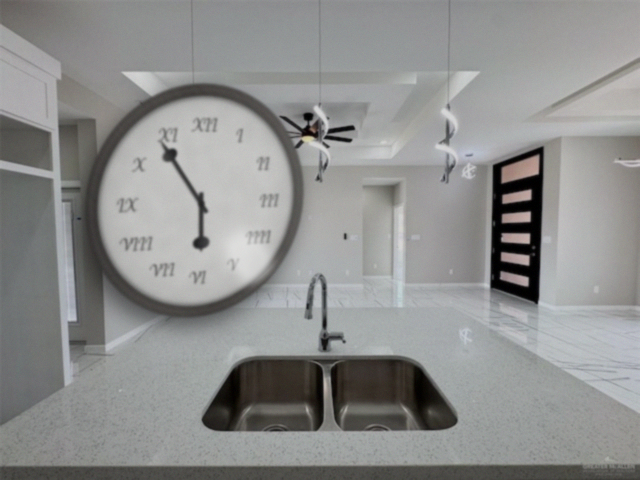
5:54
